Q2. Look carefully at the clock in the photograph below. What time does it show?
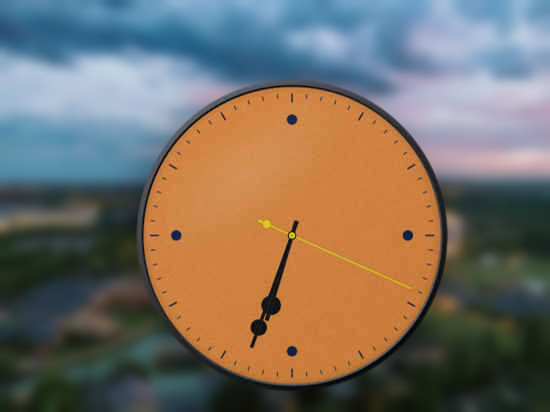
6:33:19
